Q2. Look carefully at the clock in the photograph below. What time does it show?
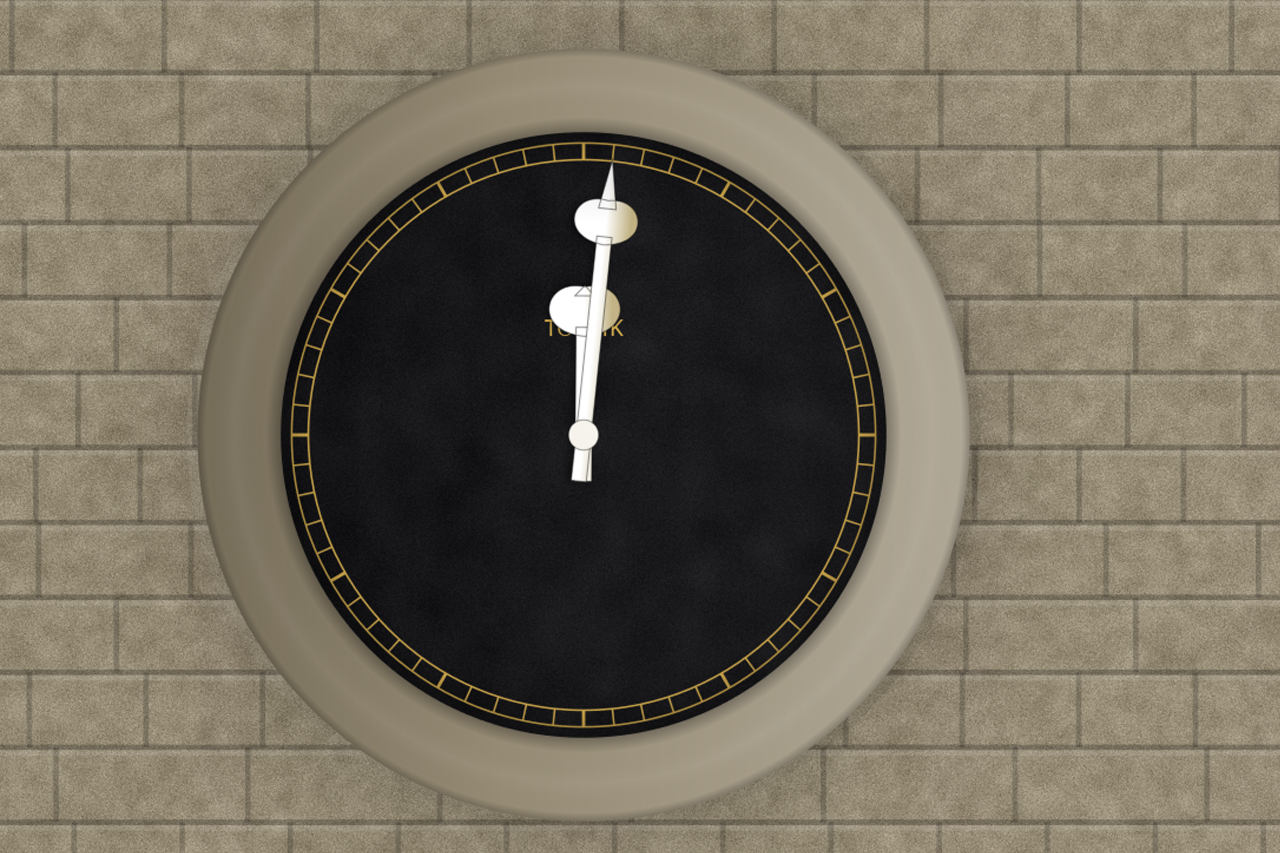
12:01
